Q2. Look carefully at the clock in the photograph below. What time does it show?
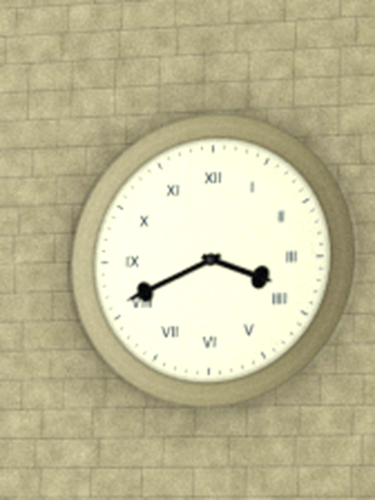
3:41
